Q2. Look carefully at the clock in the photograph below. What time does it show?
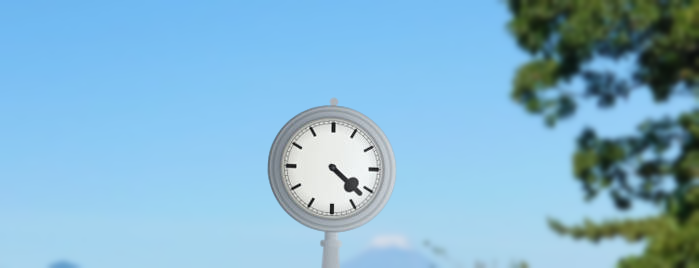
4:22
